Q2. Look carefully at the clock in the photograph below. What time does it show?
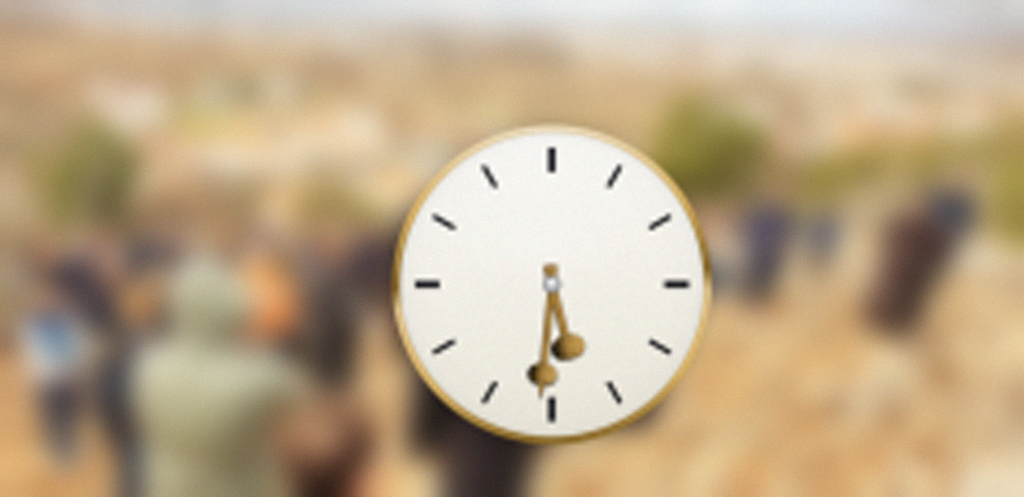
5:31
